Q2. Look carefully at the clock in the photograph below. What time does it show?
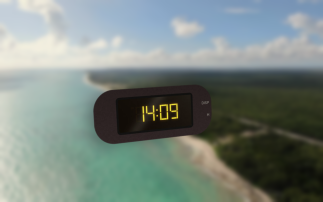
14:09
